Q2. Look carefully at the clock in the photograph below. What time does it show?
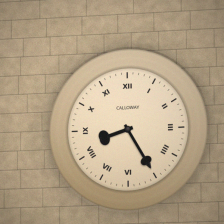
8:25
